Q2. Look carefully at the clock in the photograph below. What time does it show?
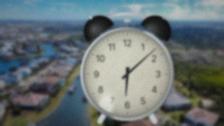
6:08
